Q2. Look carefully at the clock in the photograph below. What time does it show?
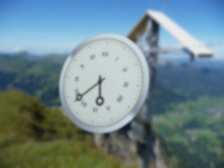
5:38
